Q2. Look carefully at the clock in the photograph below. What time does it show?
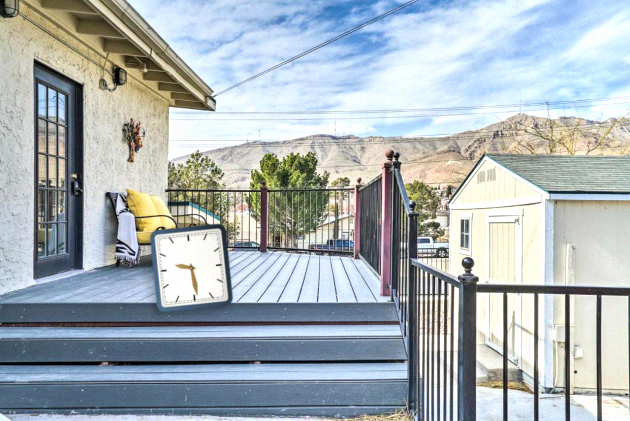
9:29
